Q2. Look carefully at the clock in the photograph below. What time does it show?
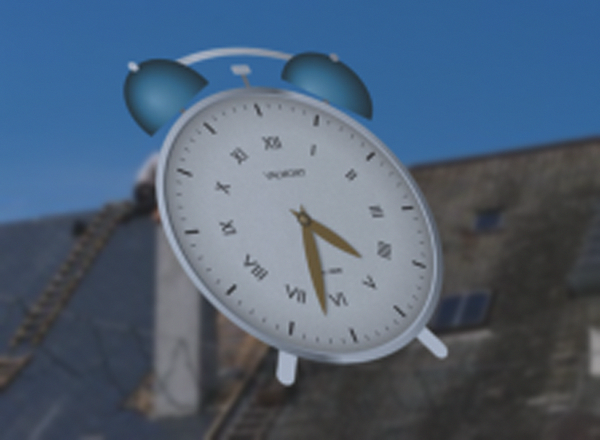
4:32
